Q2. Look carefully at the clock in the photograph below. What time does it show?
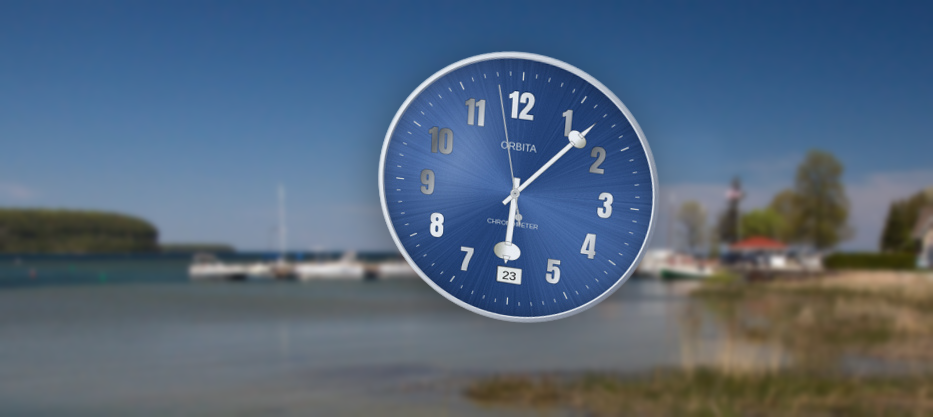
6:06:58
